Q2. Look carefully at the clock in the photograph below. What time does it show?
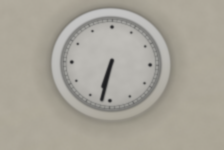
6:32
